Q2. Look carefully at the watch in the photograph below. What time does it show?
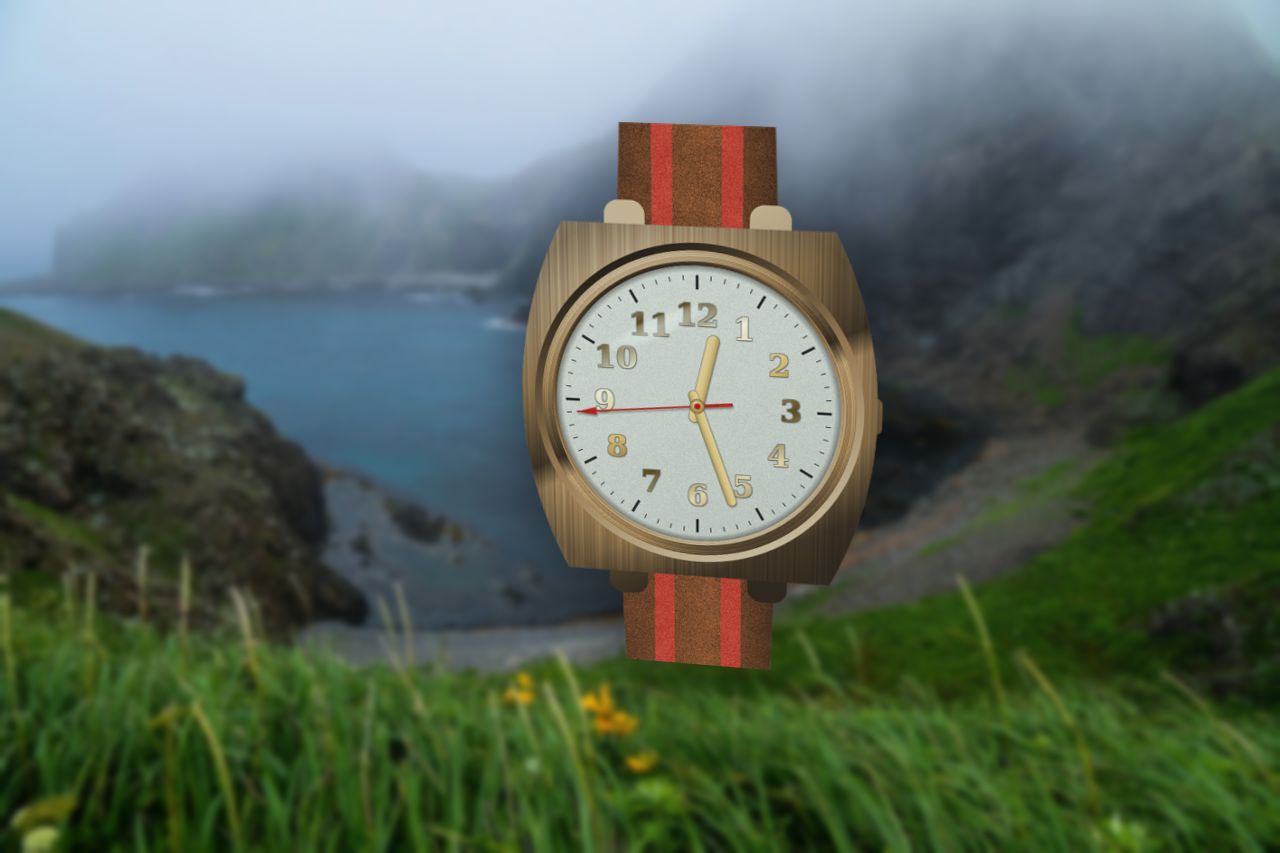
12:26:44
